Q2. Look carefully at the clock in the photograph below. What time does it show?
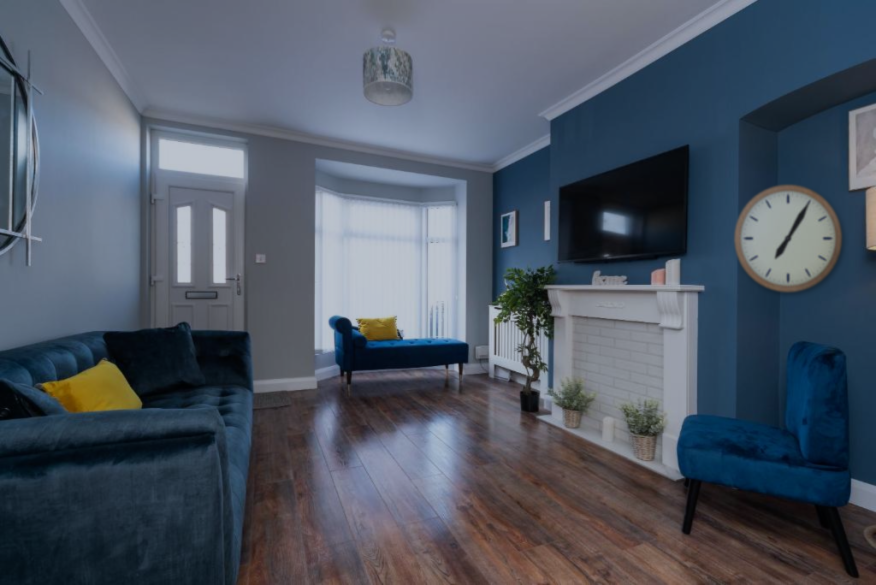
7:05
